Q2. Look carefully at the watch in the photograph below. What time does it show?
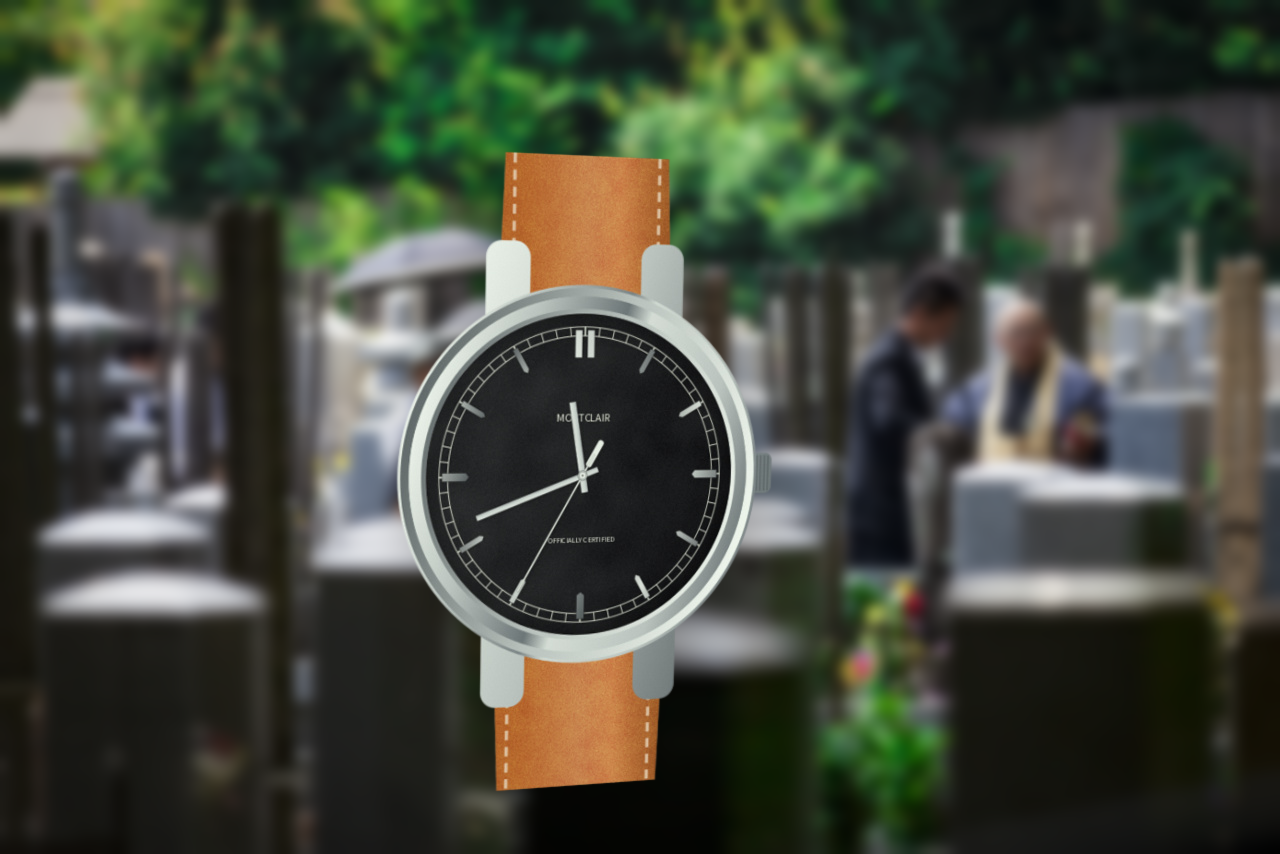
11:41:35
